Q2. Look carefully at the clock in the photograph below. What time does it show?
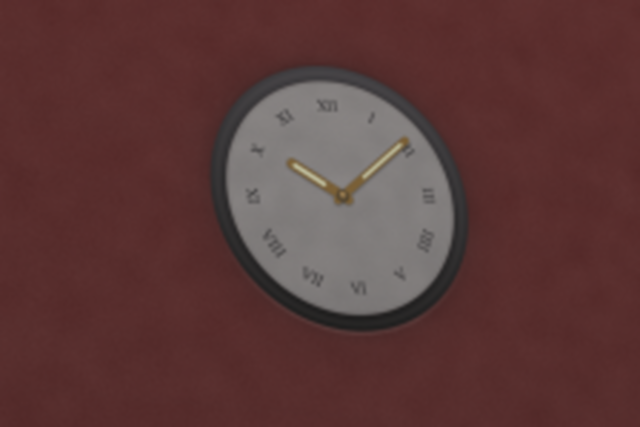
10:09
